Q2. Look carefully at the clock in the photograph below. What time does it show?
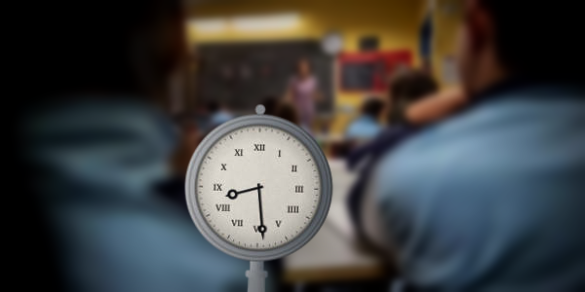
8:29
